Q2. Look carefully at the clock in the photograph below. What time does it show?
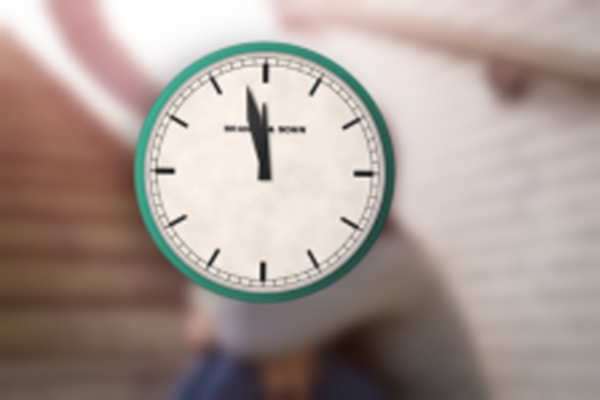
11:58
